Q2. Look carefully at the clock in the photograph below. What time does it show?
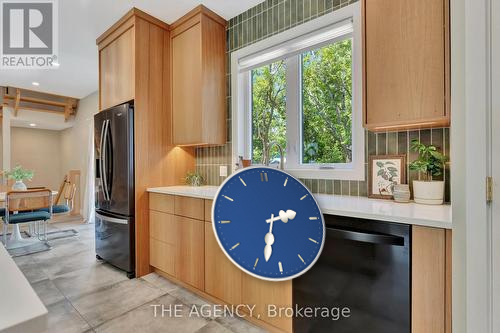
2:33
